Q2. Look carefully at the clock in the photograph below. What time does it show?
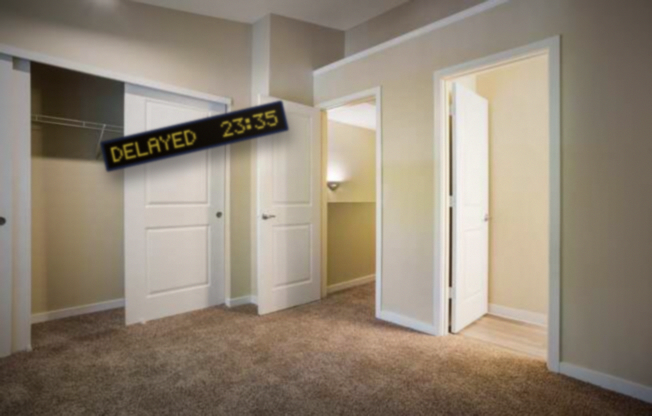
23:35
